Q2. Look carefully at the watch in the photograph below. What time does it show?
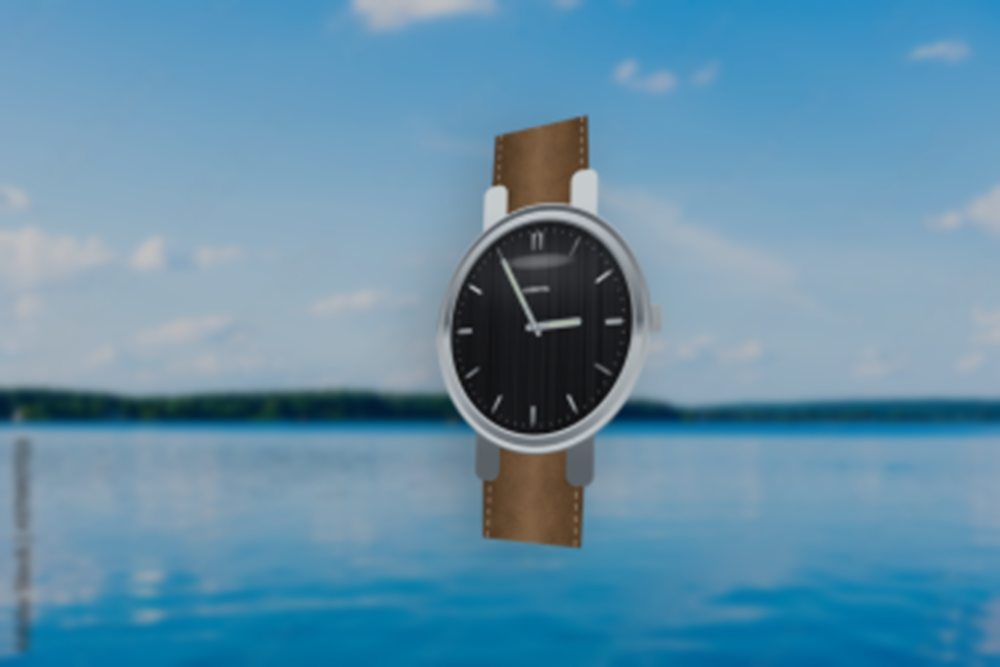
2:55
